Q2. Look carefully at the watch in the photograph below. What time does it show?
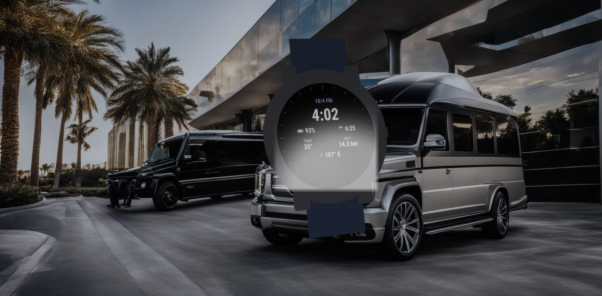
4:02
